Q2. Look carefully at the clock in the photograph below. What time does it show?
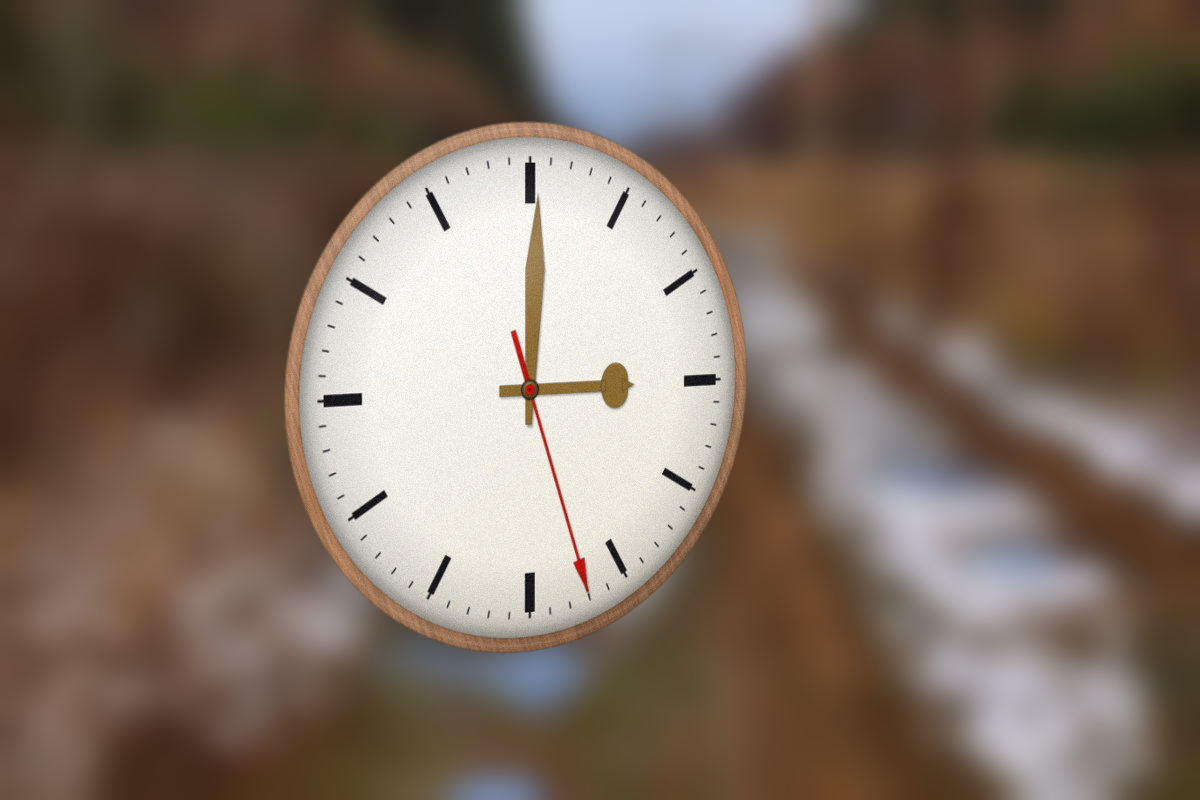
3:00:27
